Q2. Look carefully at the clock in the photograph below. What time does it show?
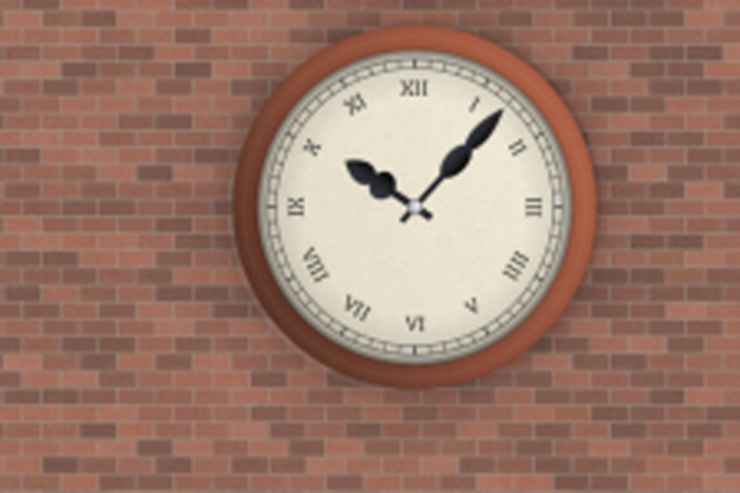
10:07
